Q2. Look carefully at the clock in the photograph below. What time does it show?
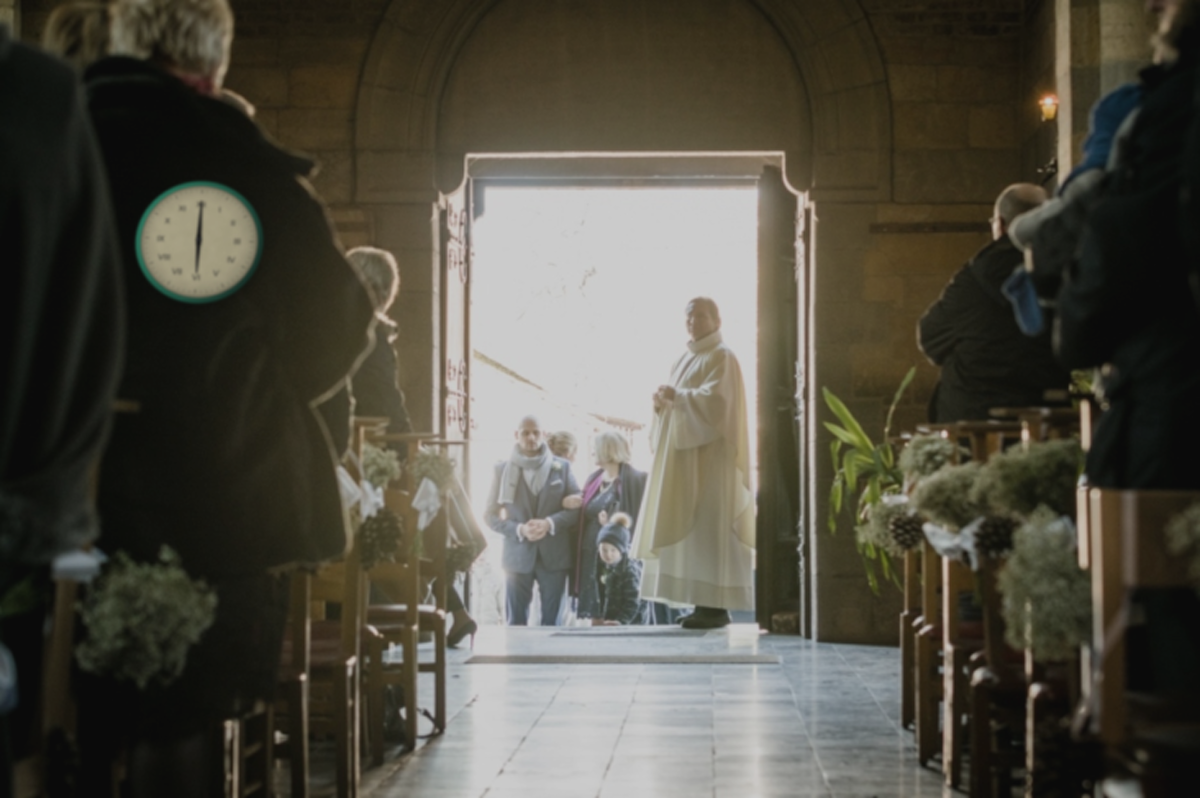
6:00
